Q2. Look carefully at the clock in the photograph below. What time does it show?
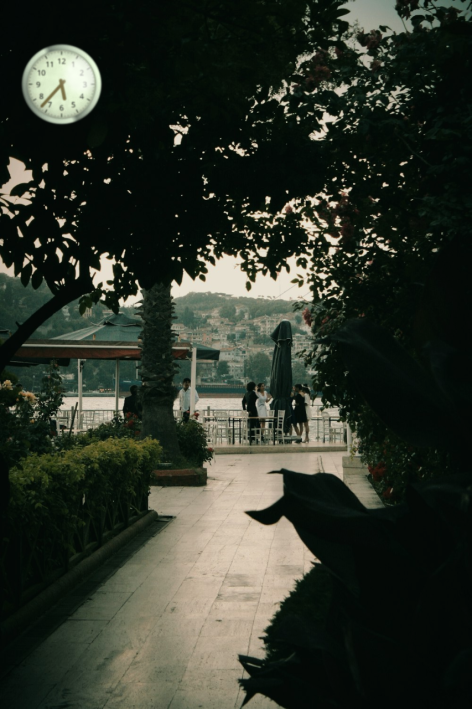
5:37
